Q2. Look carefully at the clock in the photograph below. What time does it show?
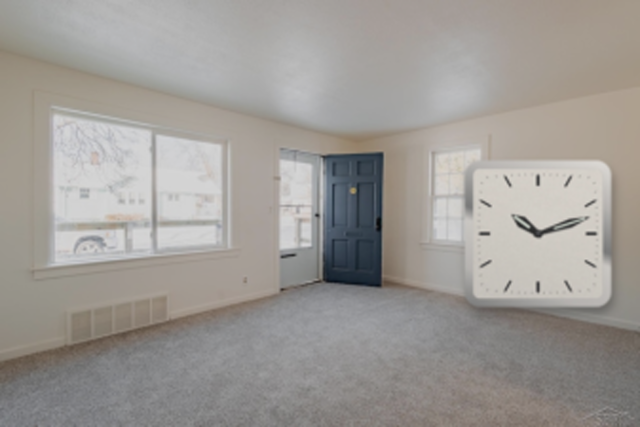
10:12
